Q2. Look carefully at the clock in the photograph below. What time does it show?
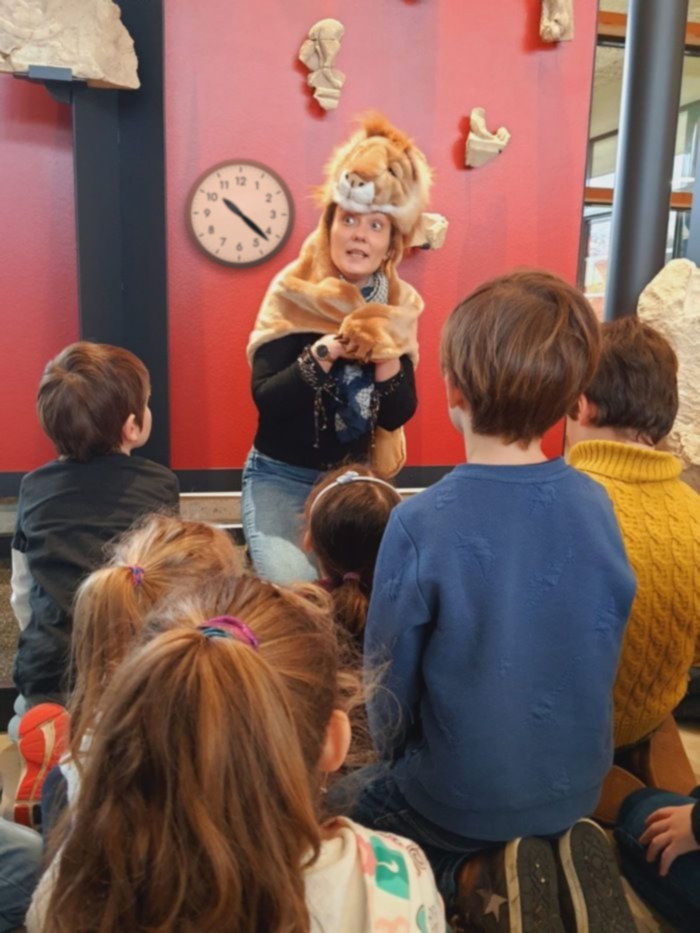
10:22
